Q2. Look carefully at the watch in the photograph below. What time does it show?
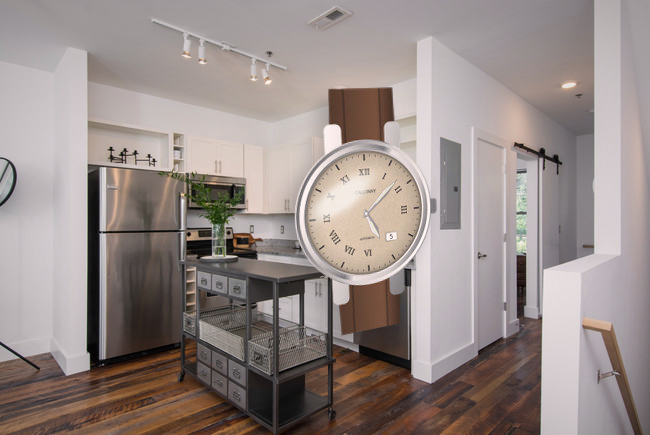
5:08
